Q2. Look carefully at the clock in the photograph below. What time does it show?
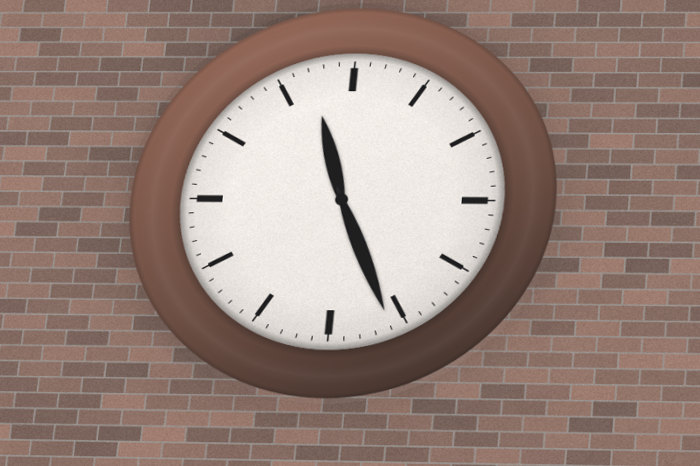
11:26
